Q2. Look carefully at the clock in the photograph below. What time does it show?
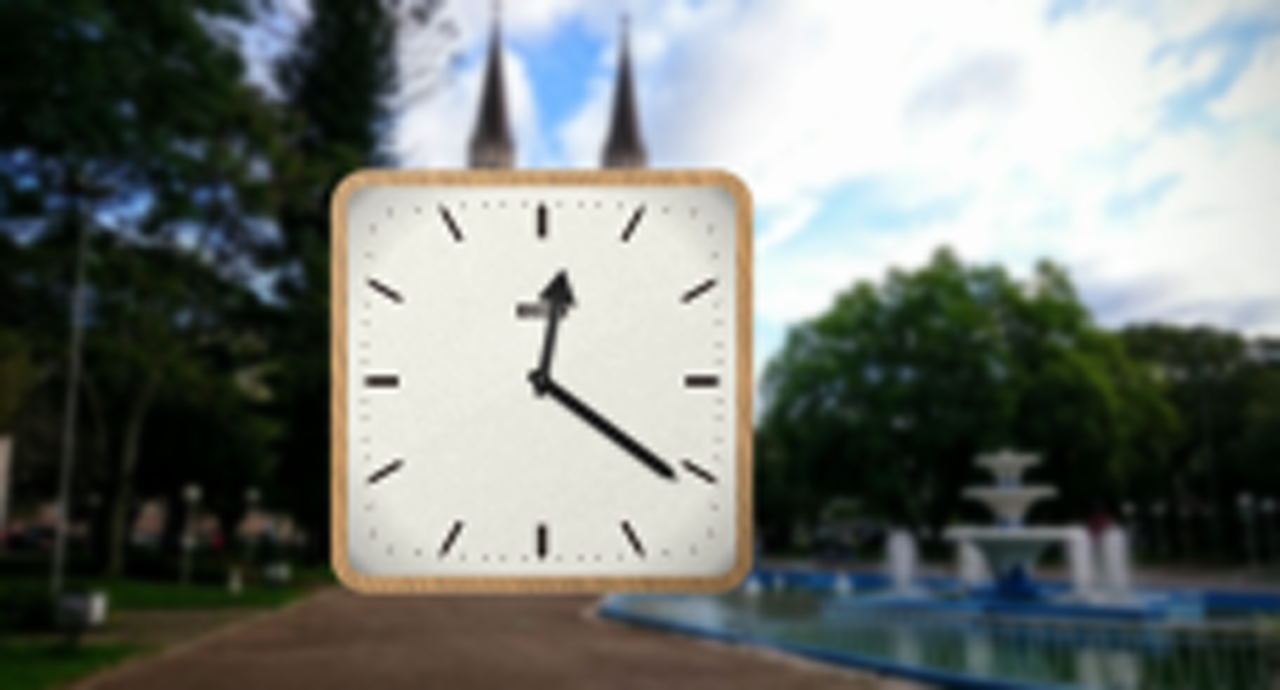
12:21
